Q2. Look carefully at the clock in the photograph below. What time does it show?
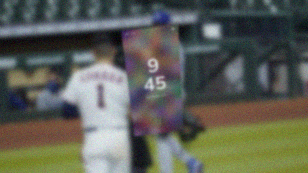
9:45
